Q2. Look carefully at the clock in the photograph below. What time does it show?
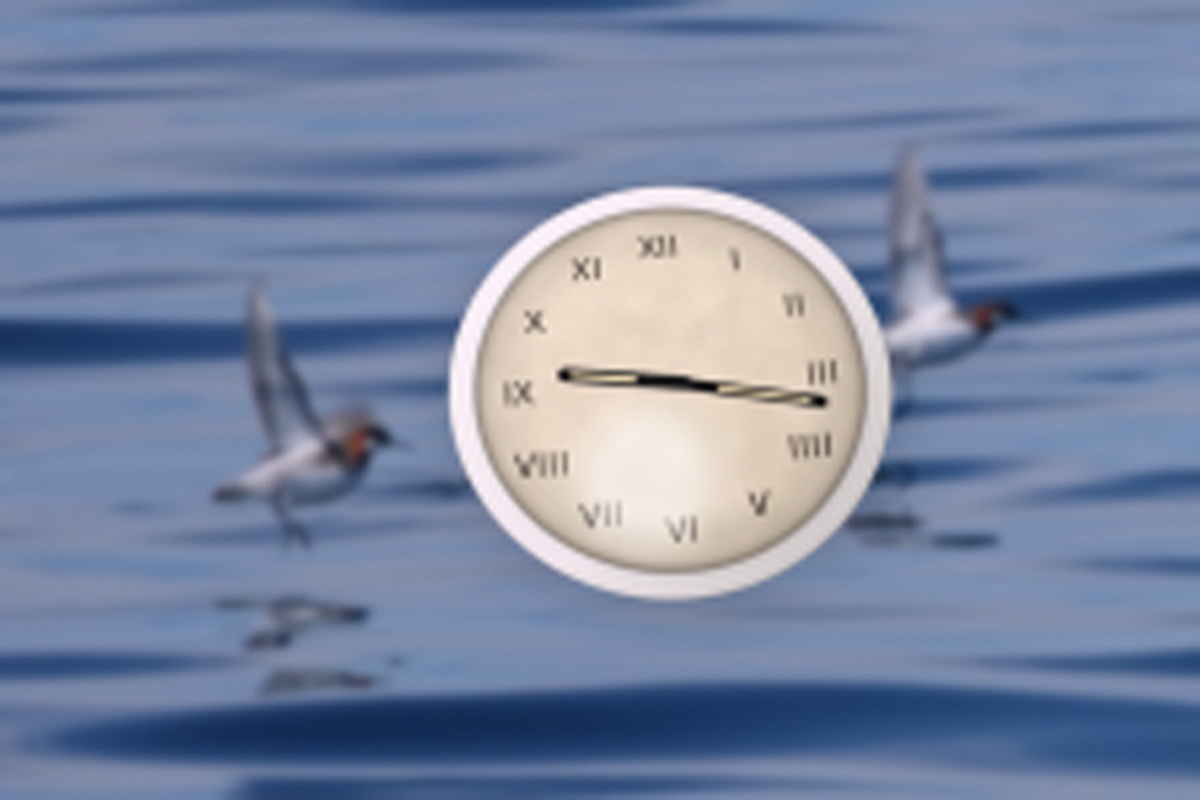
9:17
